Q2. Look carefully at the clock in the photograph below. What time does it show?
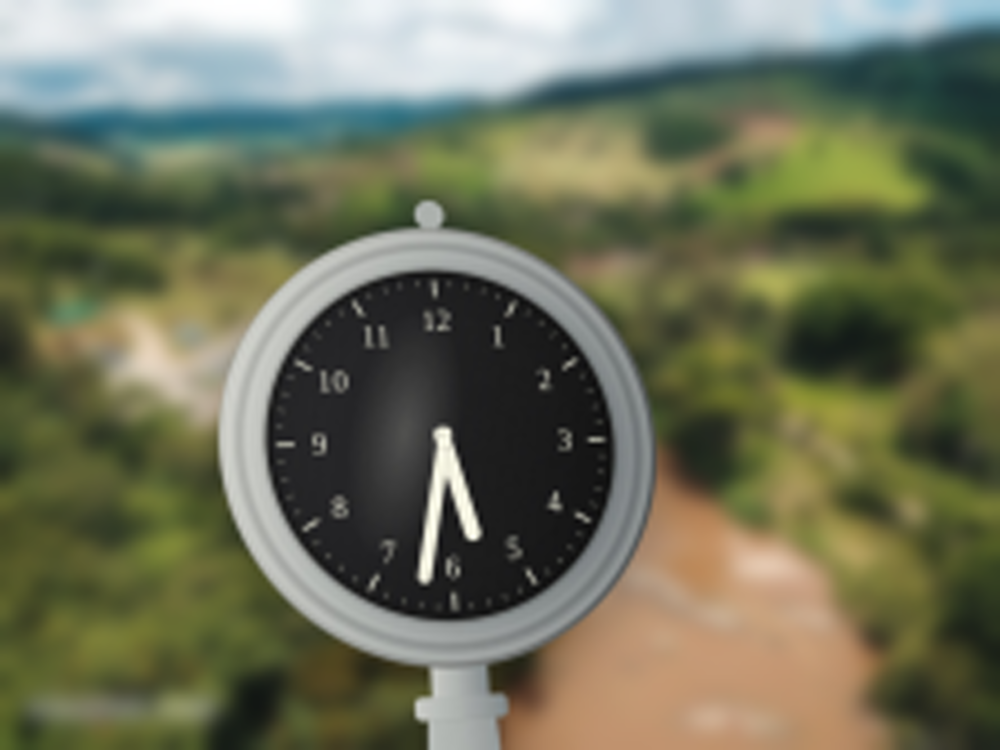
5:32
